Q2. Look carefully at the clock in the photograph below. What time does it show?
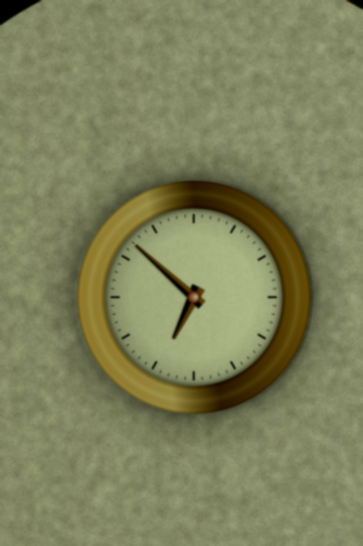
6:52
